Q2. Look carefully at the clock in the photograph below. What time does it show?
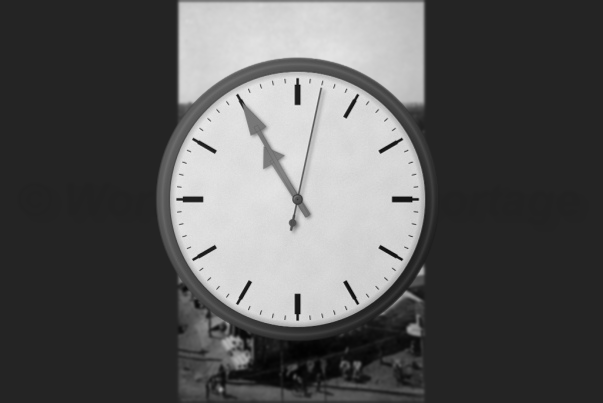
10:55:02
